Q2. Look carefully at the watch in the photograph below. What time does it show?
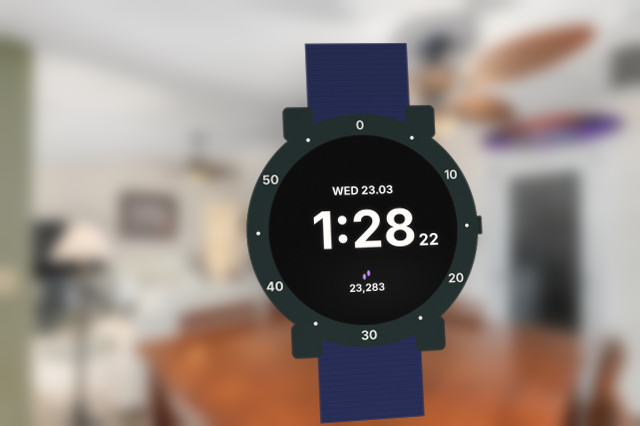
1:28:22
